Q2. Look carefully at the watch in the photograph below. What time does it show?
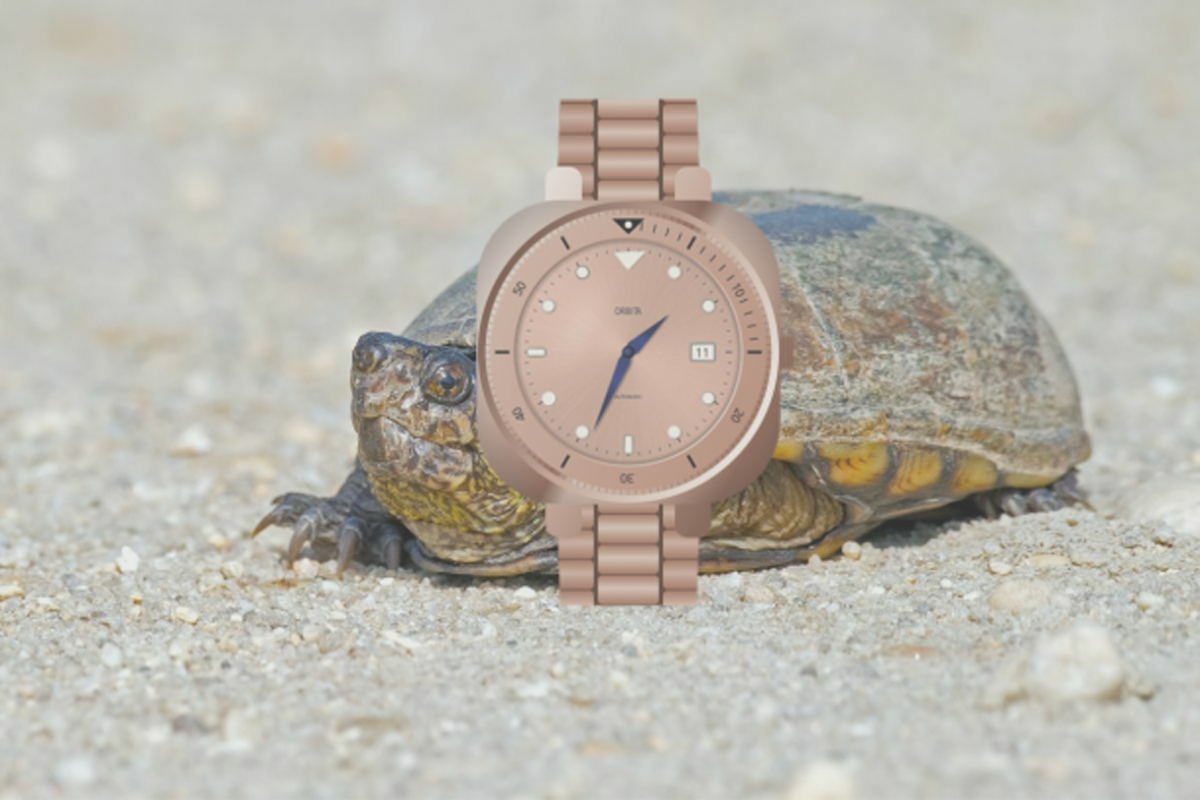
1:34
